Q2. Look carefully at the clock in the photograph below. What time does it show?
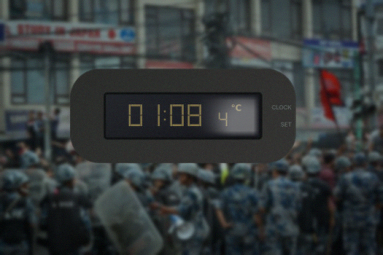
1:08
